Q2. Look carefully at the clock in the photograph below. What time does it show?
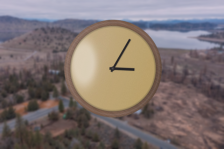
3:05
